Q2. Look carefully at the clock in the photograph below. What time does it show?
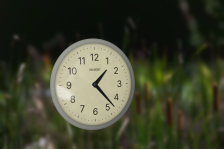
1:23
